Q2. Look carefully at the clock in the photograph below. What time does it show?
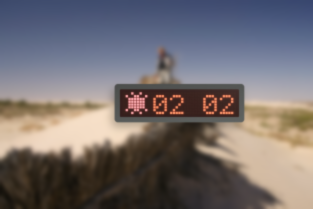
2:02
